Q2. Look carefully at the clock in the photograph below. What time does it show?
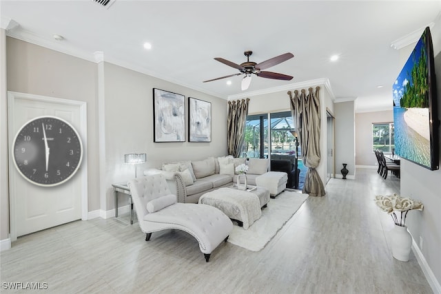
5:58
